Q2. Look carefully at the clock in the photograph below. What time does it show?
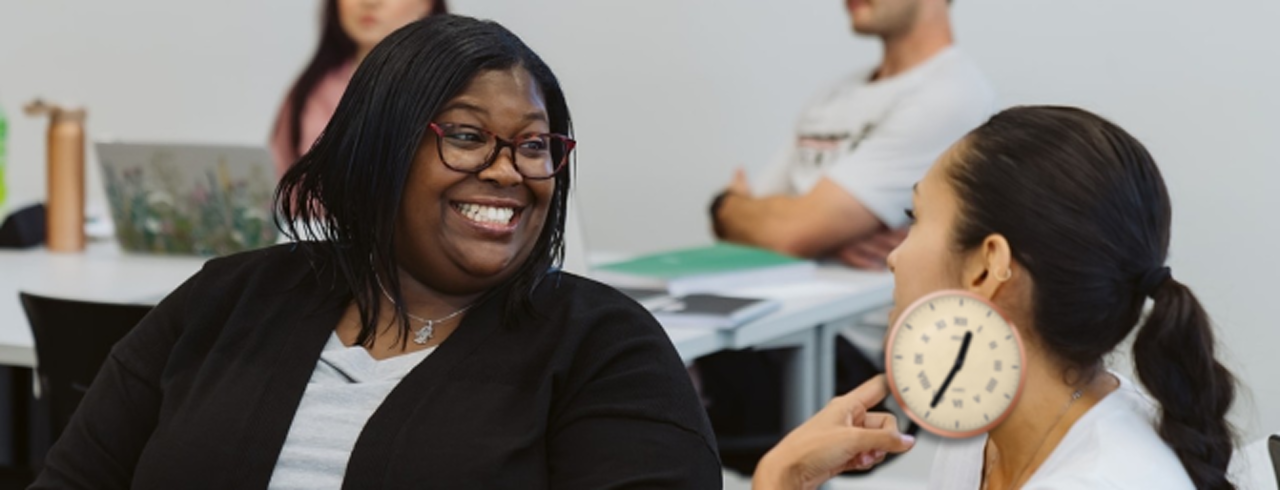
12:35
